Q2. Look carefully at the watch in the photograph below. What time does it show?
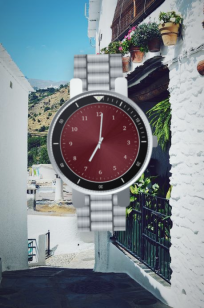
7:01
